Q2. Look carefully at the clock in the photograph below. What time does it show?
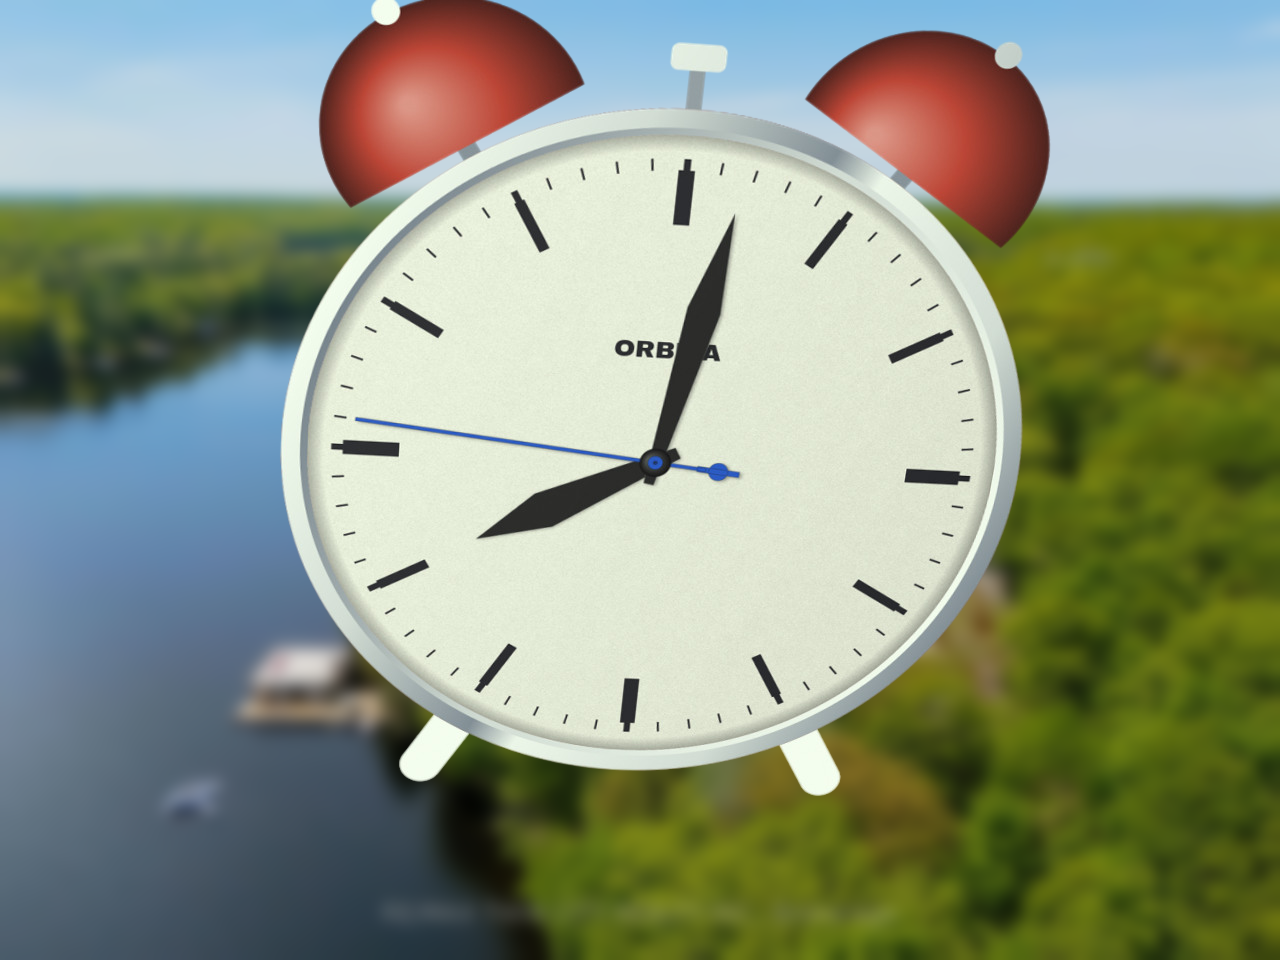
8:01:46
